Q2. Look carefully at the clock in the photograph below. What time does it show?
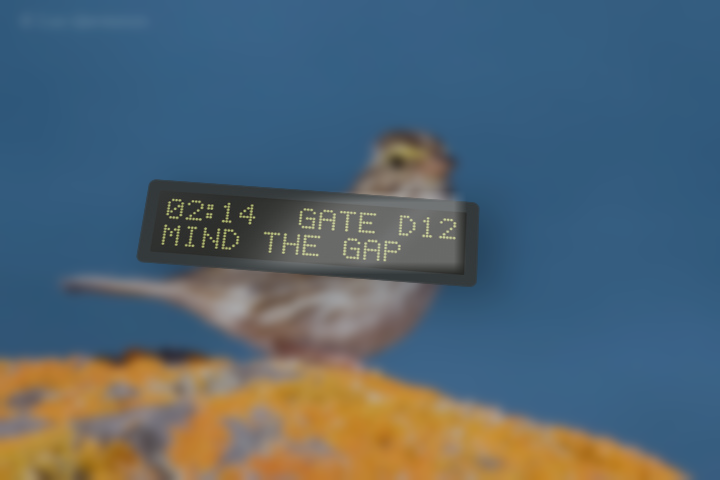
2:14
